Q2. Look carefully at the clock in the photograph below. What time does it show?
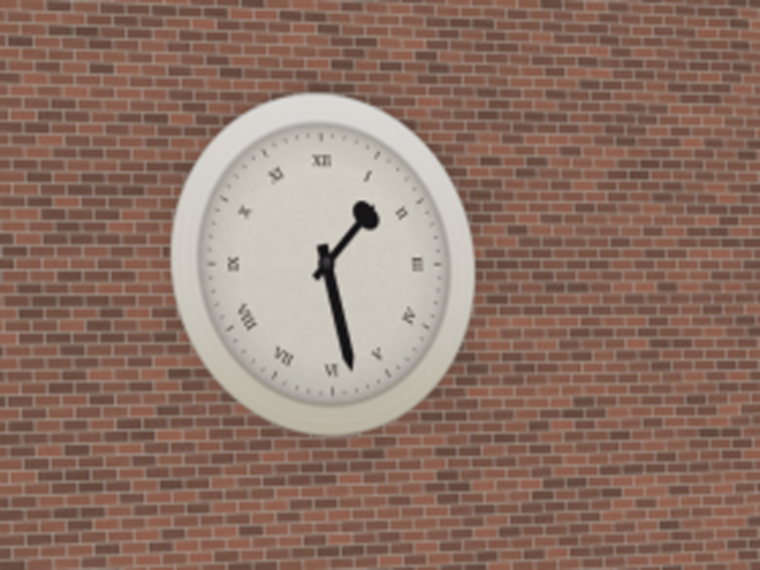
1:28
